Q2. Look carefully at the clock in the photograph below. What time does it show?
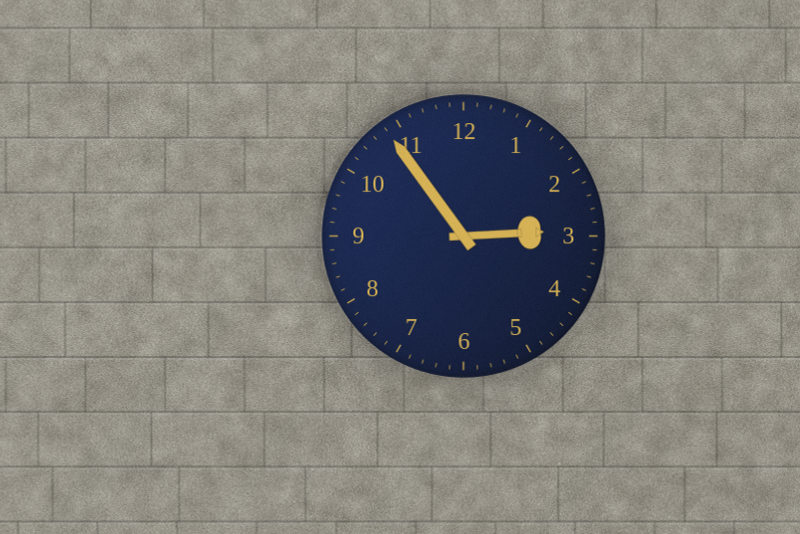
2:54
